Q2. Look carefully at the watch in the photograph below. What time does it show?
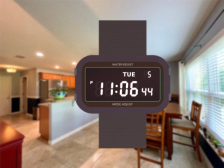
11:06:44
